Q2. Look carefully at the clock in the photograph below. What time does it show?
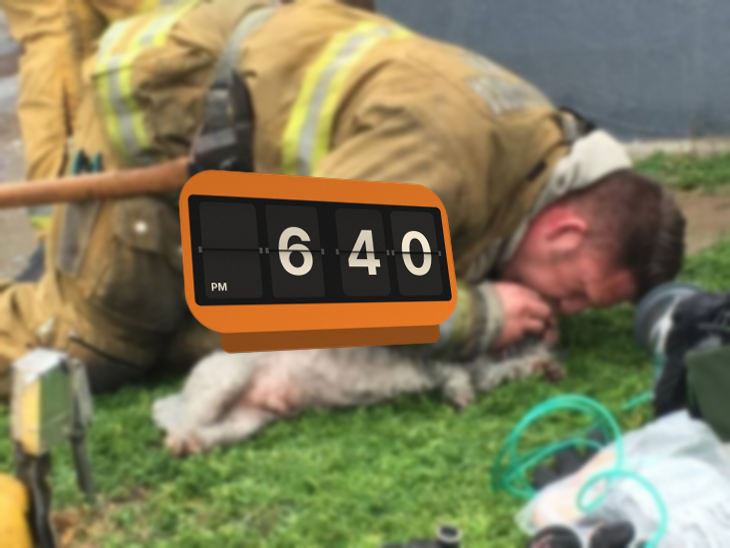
6:40
